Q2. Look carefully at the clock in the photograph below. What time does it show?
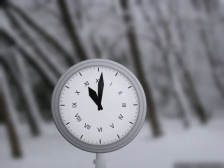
11:01
